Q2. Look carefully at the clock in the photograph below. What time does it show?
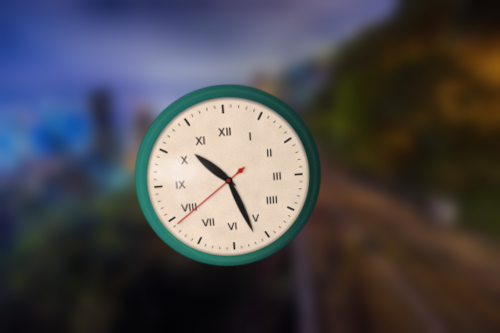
10:26:39
